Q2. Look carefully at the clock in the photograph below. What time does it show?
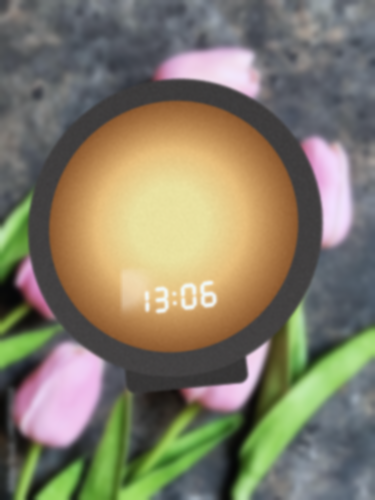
13:06
